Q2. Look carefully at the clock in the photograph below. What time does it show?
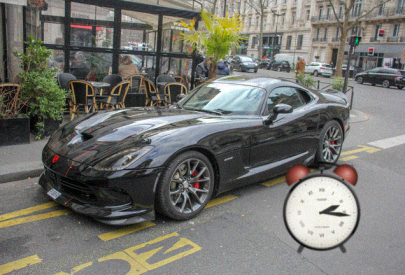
2:16
